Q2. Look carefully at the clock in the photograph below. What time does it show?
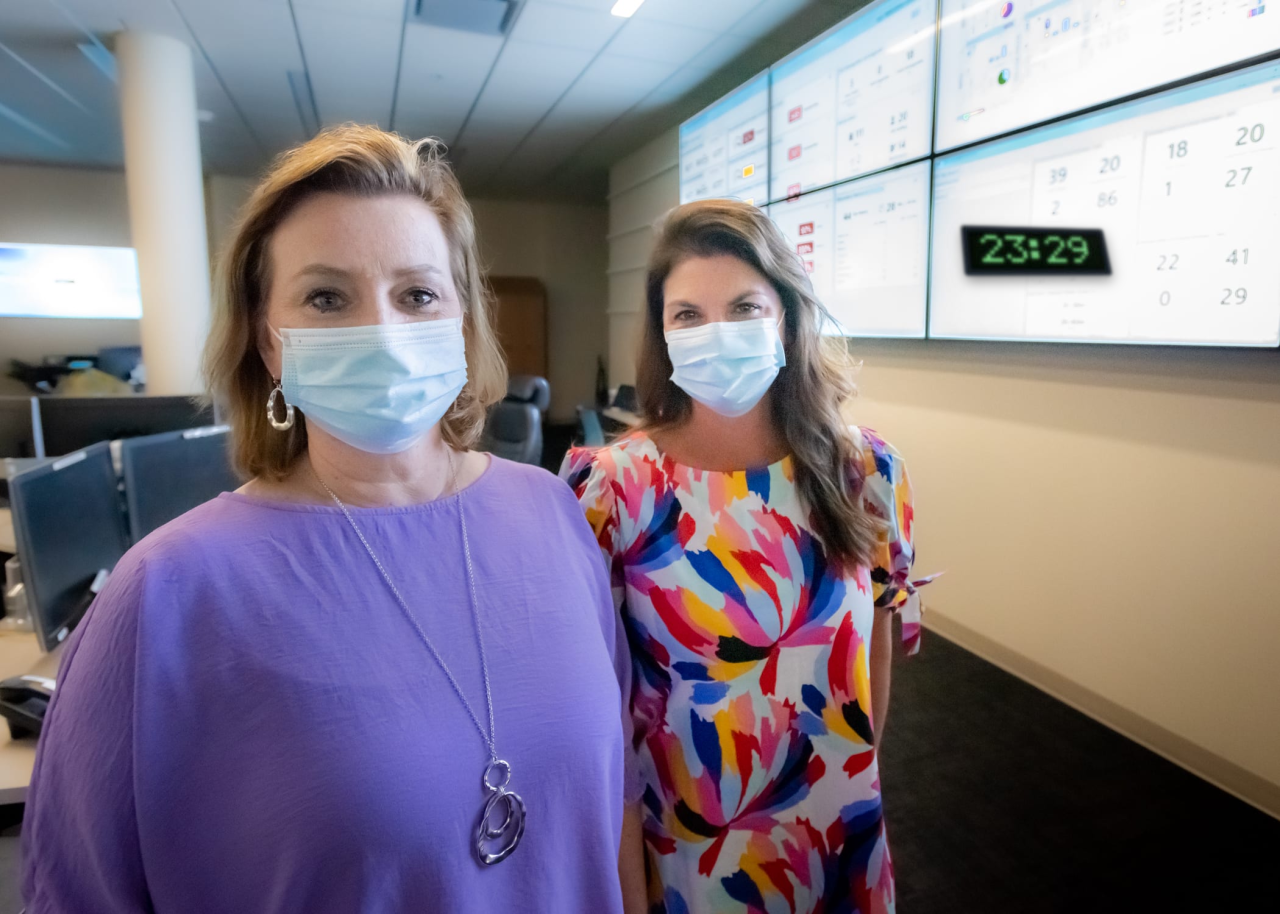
23:29
